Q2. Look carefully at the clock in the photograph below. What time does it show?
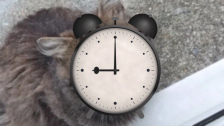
9:00
